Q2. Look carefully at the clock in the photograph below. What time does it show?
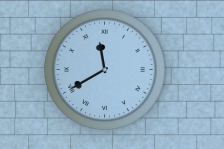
11:40
